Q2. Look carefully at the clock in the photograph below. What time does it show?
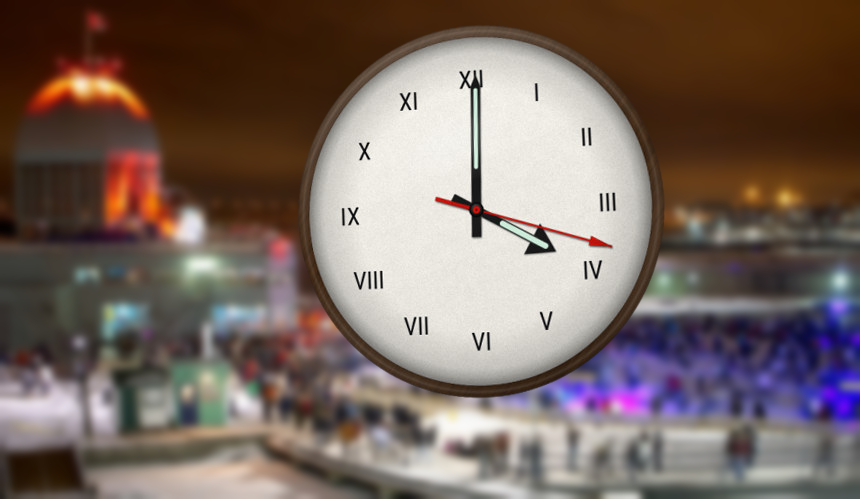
4:00:18
